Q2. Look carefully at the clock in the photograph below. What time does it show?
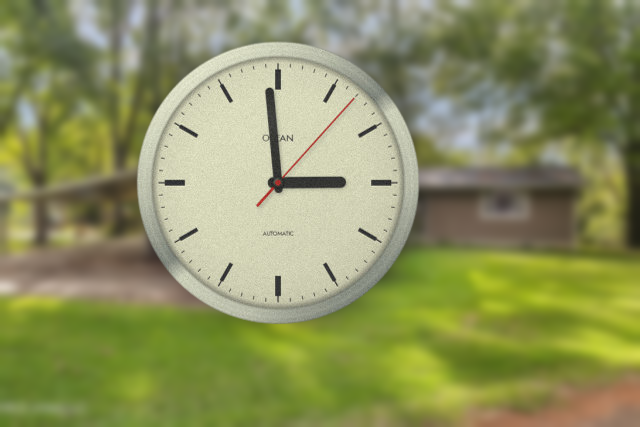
2:59:07
